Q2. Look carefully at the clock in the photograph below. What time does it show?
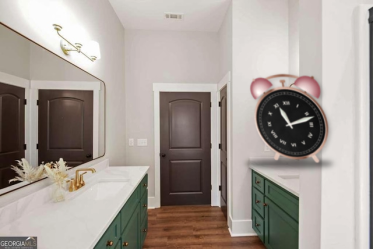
11:12
